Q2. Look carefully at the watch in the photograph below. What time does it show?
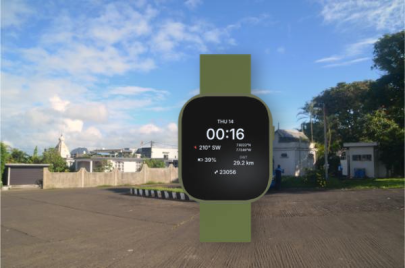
0:16
